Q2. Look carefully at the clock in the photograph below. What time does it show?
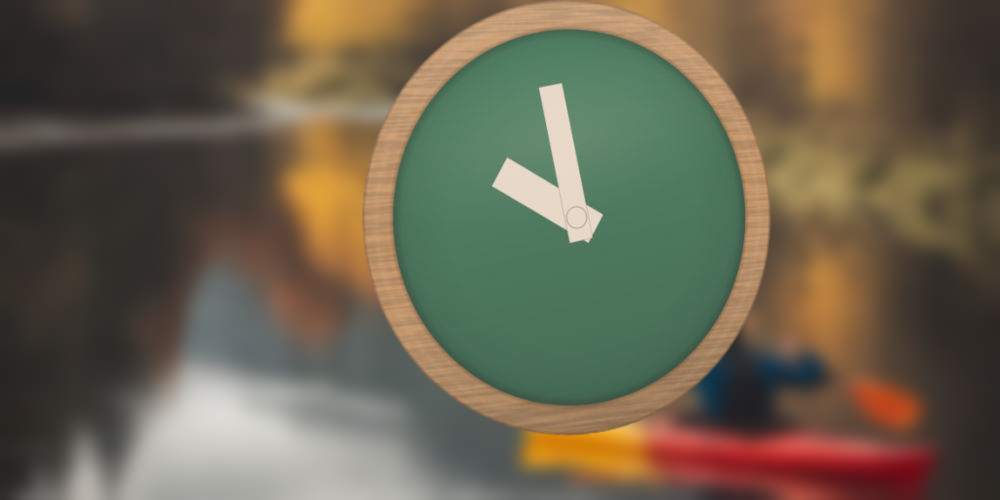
9:58
